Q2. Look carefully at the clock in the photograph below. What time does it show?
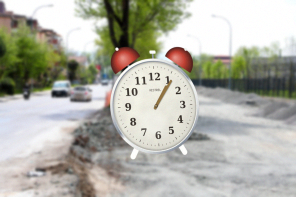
1:06
